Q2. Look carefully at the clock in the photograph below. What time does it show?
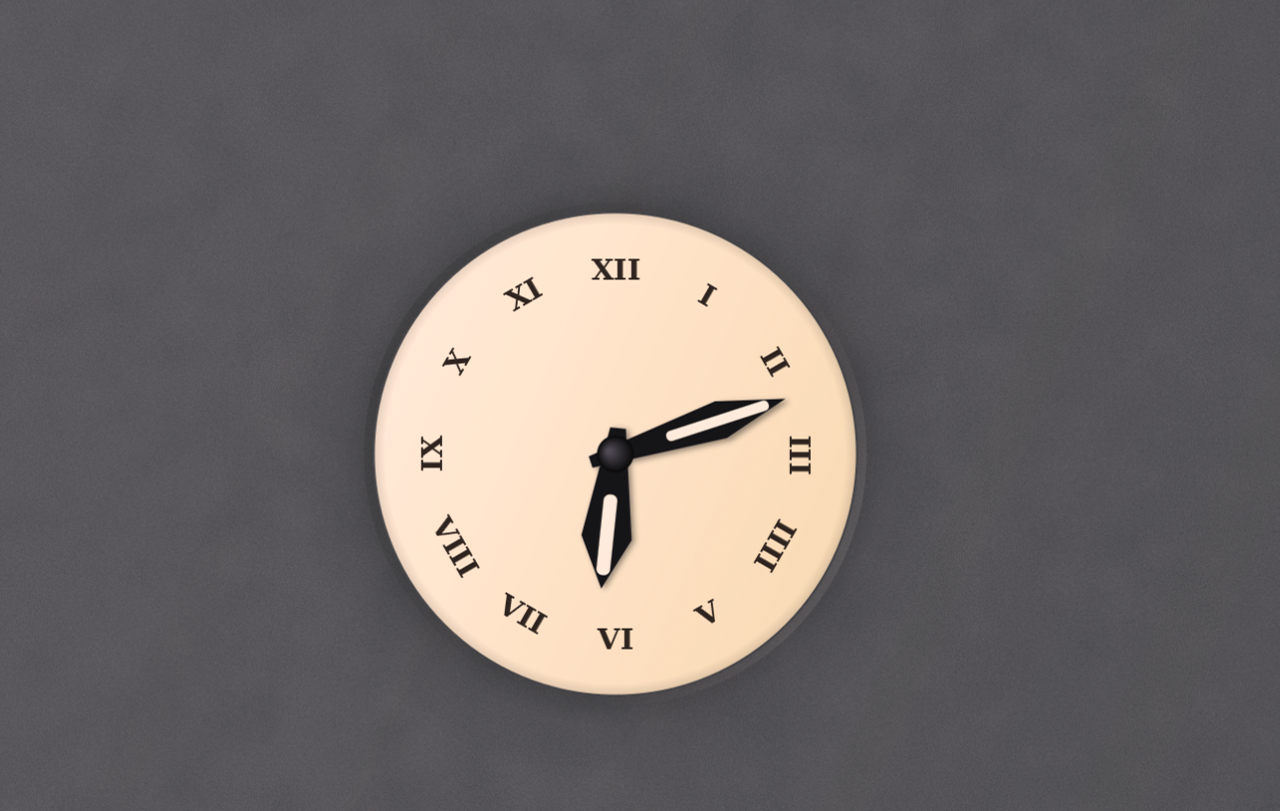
6:12
